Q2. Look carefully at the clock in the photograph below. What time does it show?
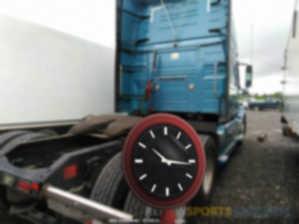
10:16
